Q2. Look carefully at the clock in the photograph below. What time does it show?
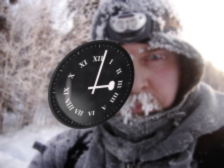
3:02
